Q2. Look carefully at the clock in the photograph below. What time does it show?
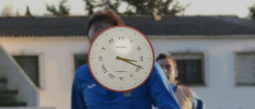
3:19
